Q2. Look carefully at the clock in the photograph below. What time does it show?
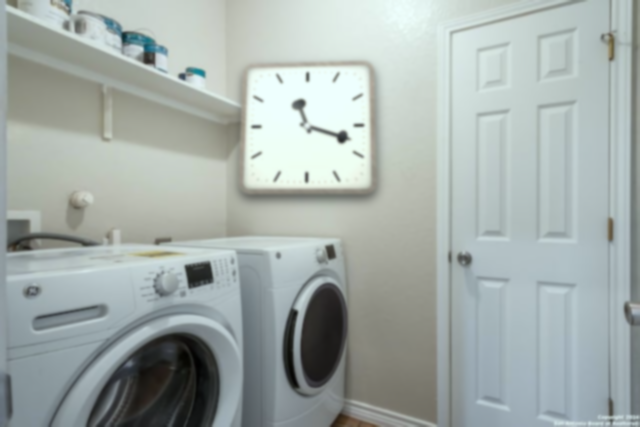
11:18
